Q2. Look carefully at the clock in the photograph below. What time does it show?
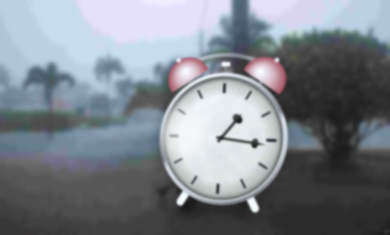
1:16
